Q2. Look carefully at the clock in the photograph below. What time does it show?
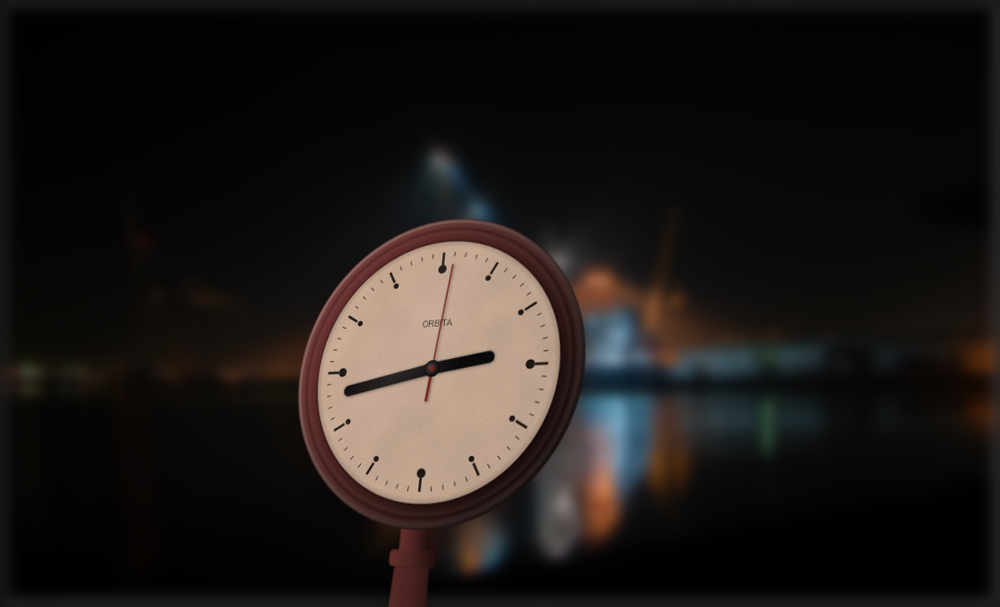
2:43:01
